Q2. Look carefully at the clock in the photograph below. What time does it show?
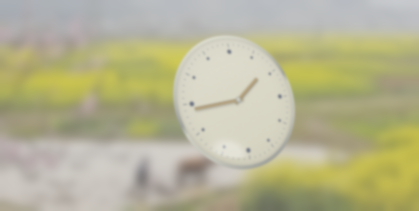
1:44
